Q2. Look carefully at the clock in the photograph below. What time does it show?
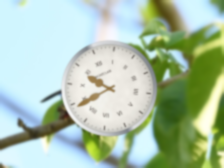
10:44
